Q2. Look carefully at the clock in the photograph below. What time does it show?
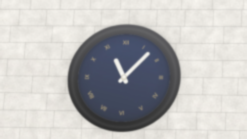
11:07
